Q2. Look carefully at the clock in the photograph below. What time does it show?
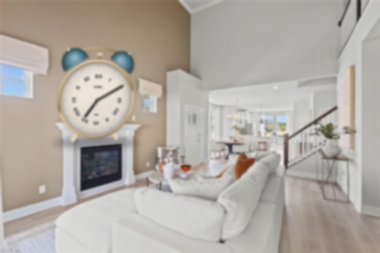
7:10
